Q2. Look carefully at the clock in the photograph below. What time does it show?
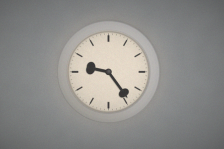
9:24
